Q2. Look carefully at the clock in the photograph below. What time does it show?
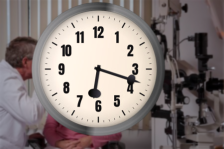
6:18
